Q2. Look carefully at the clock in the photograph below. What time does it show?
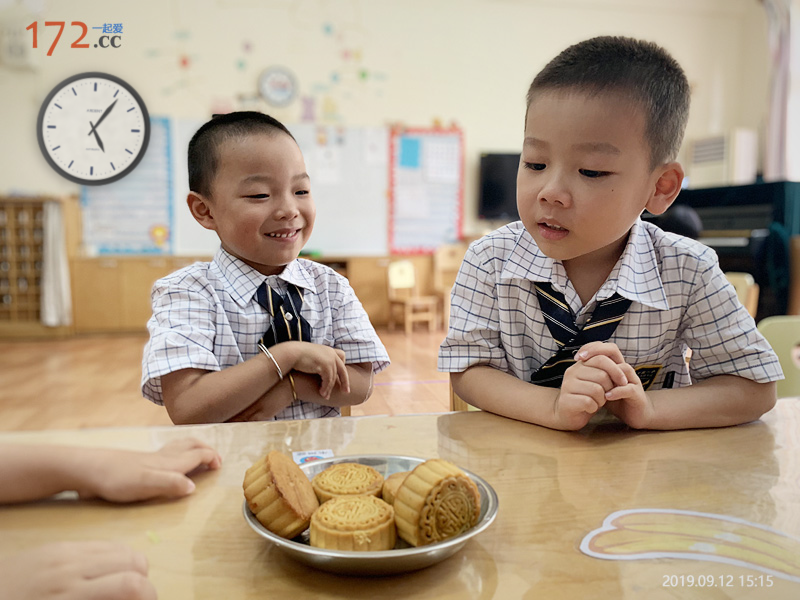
5:06
